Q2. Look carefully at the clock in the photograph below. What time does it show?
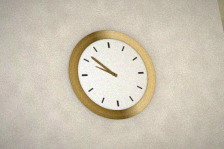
9:52
